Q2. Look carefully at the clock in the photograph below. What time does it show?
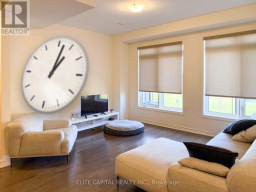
1:02
